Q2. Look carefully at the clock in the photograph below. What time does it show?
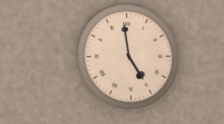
4:59
